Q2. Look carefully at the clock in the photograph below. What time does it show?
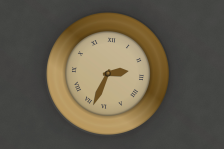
2:33
